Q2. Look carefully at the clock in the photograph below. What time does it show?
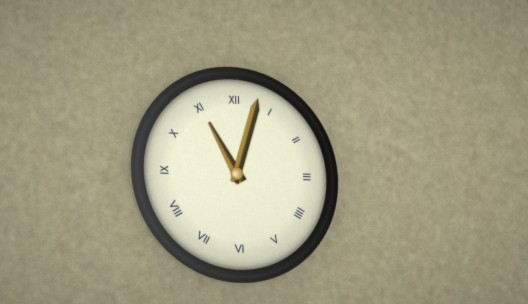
11:03
